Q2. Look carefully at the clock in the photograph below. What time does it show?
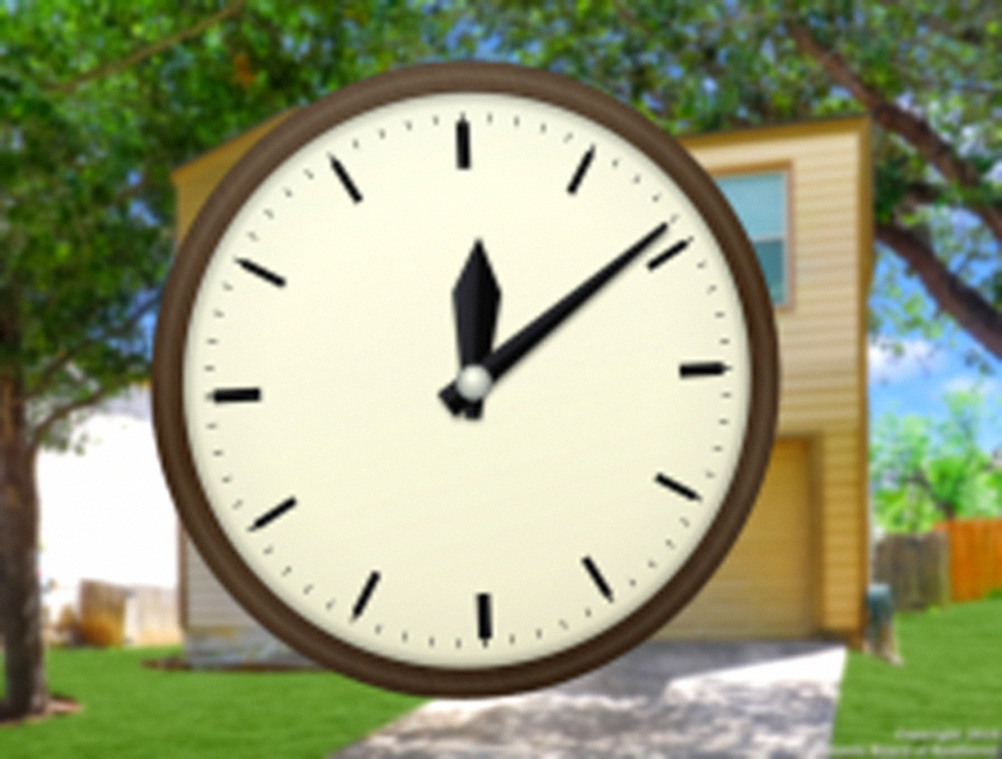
12:09
